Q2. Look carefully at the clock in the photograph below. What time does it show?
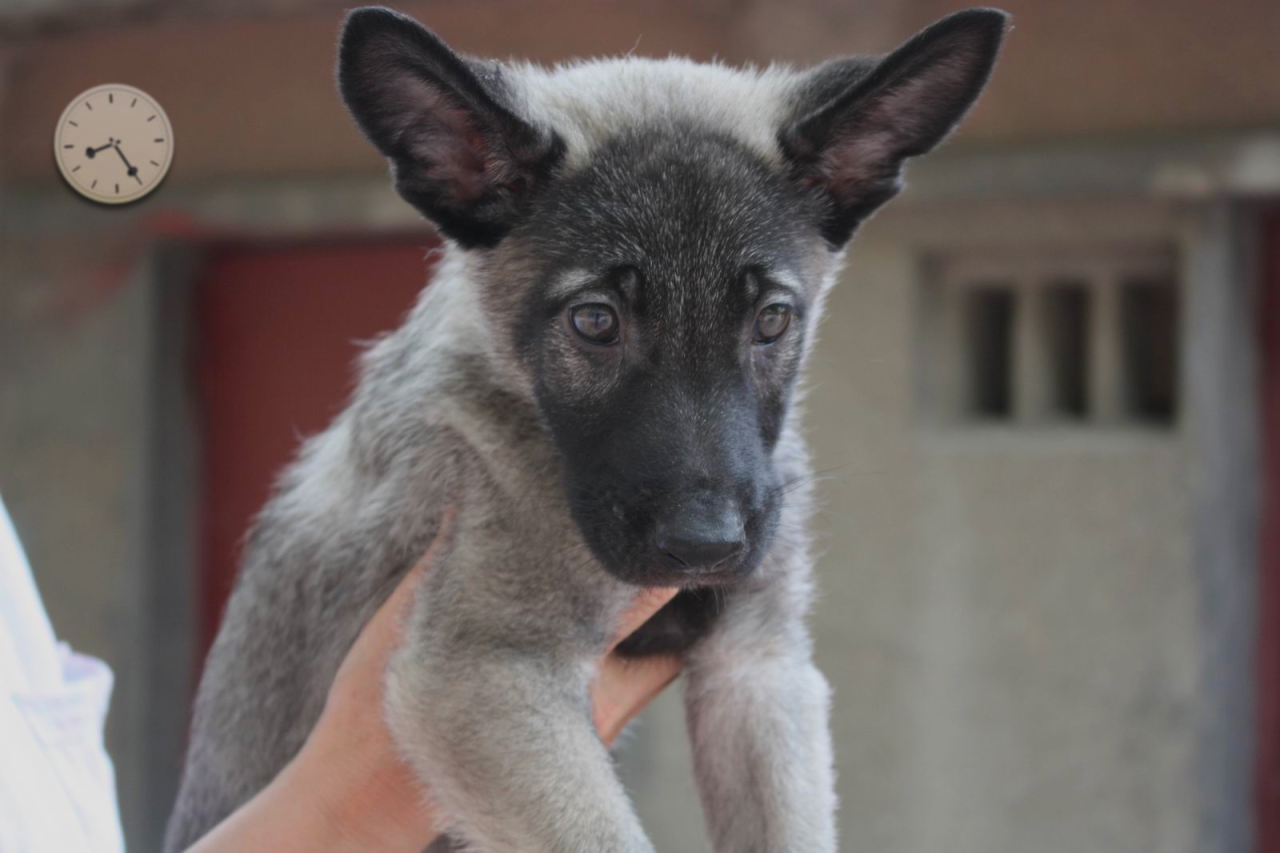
8:25
